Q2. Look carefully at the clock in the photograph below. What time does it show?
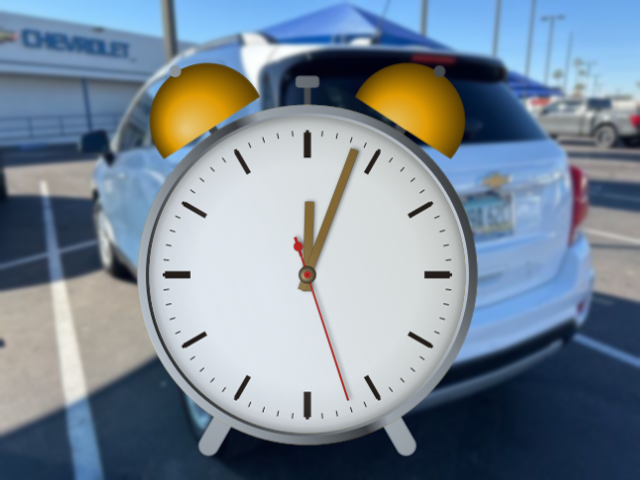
12:03:27
